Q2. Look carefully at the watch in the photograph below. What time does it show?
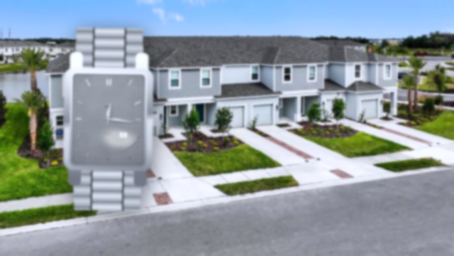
12:16
